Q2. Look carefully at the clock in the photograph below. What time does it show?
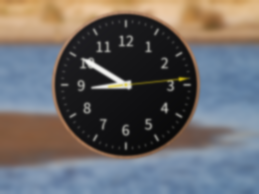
8:50:14
